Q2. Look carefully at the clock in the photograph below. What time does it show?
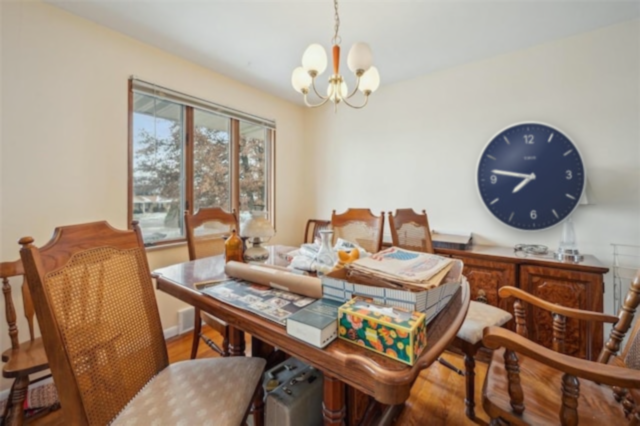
7:47
